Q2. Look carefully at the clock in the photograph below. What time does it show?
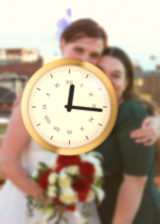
12:16
